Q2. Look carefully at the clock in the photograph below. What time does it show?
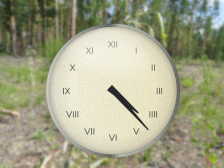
4:23
